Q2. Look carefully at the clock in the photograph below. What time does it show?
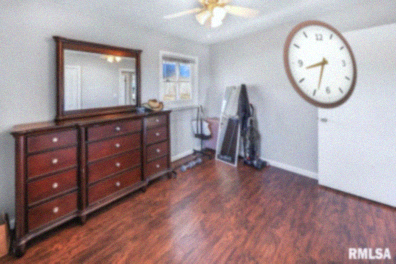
8:34
